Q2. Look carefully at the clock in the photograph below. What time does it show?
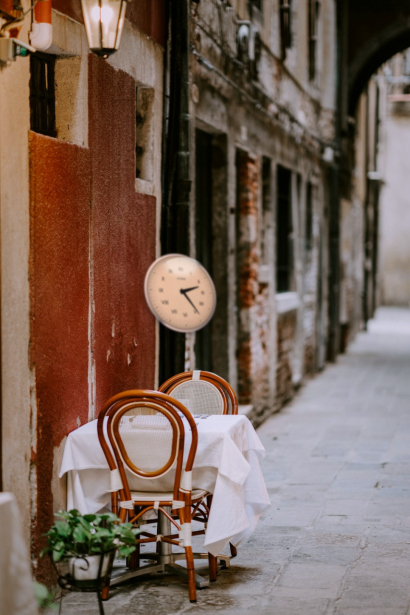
2:24
